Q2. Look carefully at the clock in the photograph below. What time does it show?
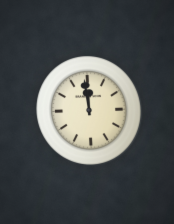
11:59
